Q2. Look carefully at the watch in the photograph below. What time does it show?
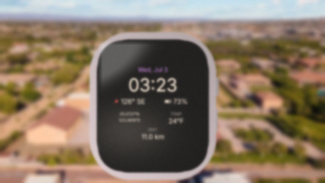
3:23
